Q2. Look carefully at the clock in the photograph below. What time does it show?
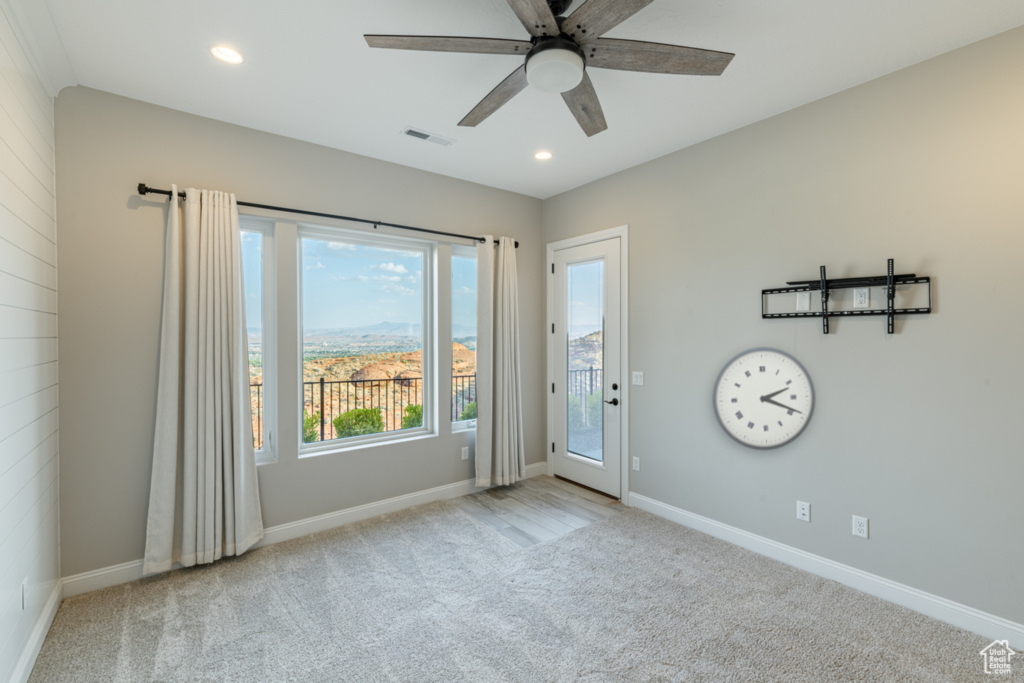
2:19
